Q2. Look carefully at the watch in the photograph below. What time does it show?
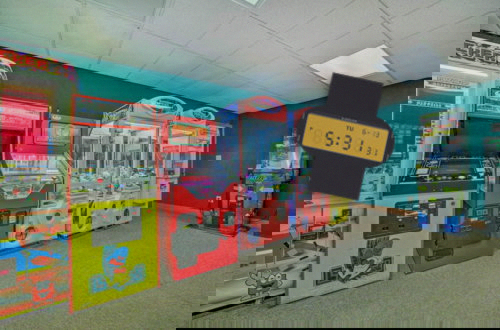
5:31
